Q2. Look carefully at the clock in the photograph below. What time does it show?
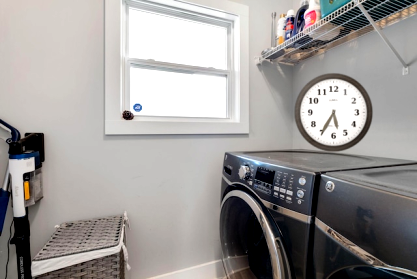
5:35
